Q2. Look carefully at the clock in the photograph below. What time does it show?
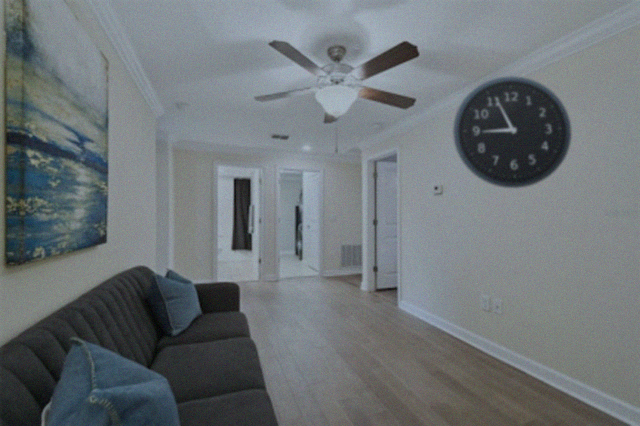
8:56
